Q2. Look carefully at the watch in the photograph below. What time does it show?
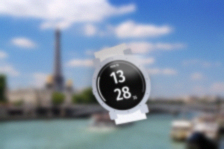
13:28
